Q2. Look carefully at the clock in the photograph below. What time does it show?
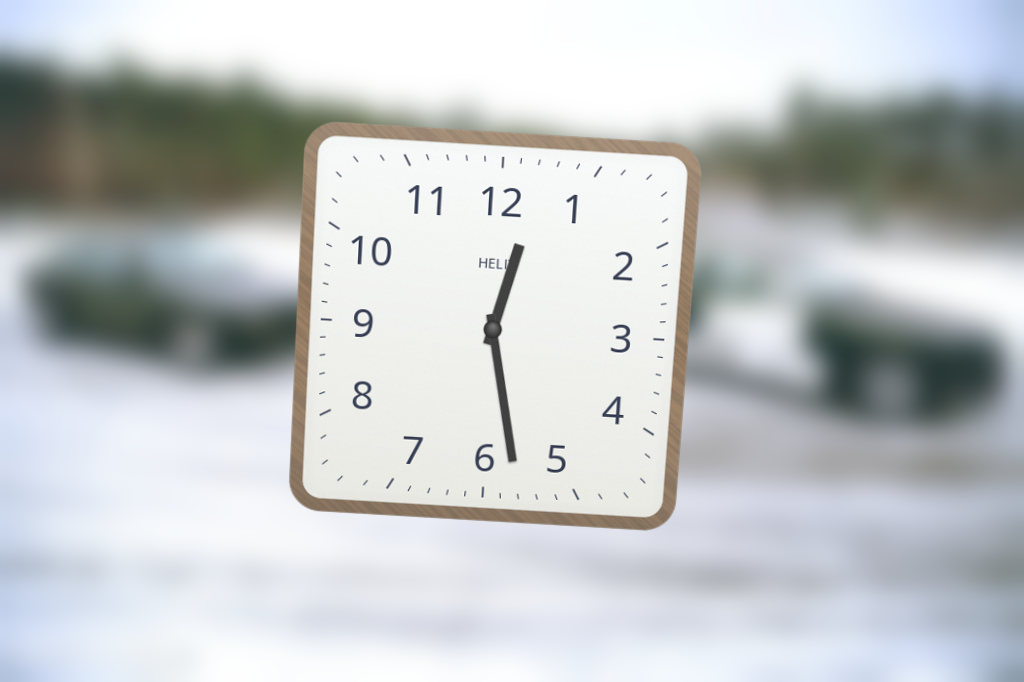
12:28
